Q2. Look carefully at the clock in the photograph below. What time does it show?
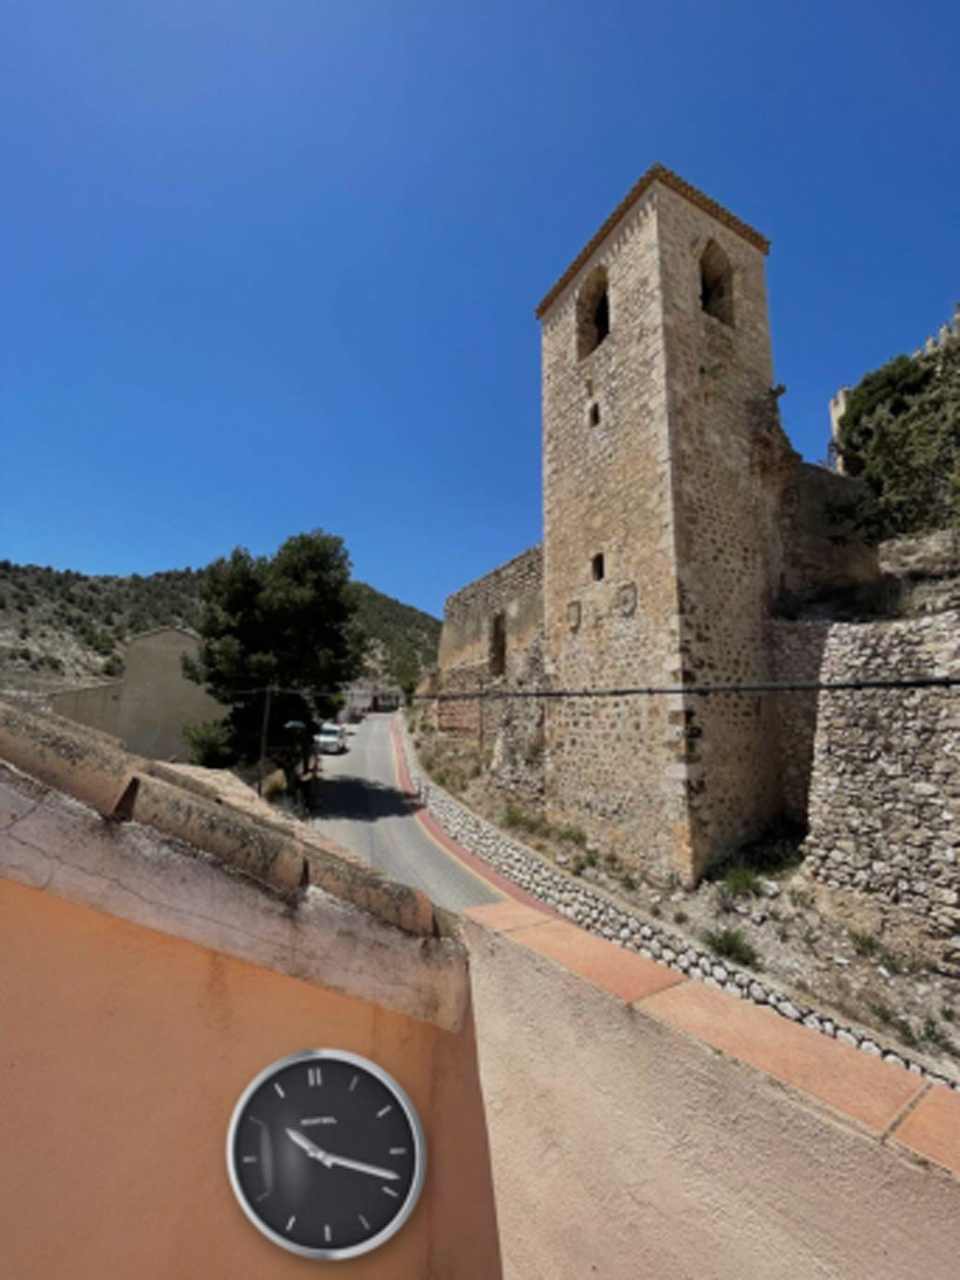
10:18
